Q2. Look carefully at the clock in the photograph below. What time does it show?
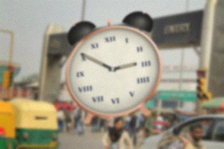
2:51
